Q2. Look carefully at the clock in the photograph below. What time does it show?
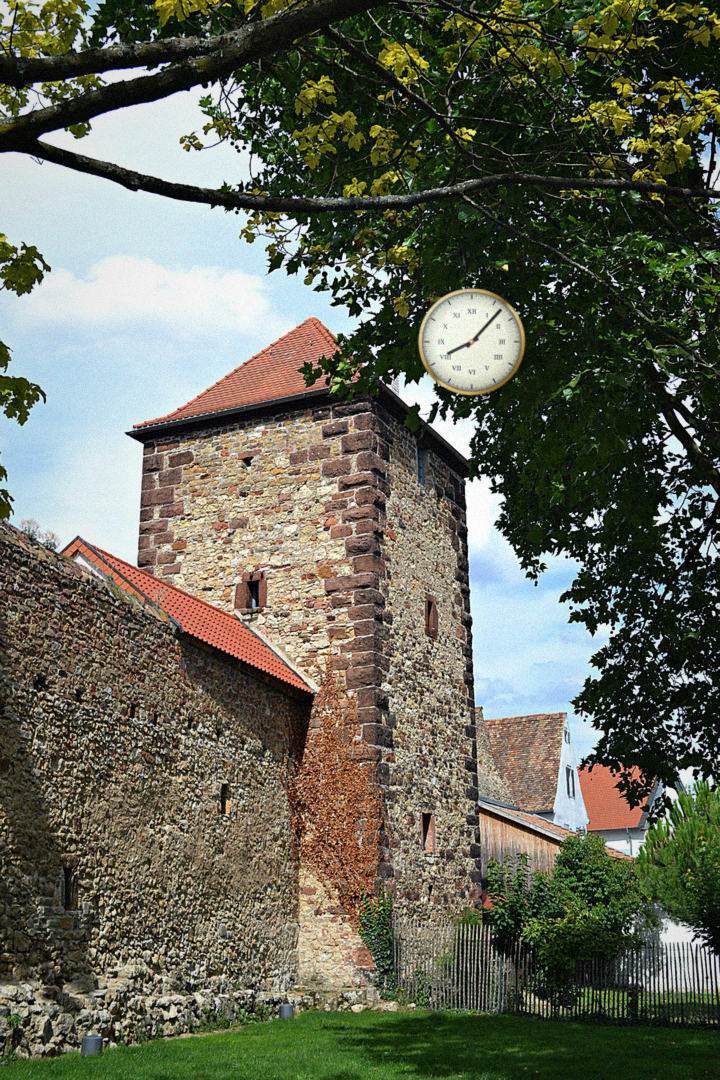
8:07
